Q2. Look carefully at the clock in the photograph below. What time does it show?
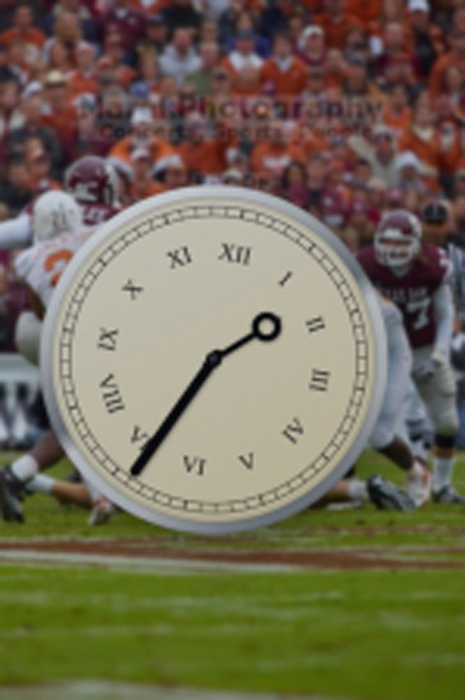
1:34
